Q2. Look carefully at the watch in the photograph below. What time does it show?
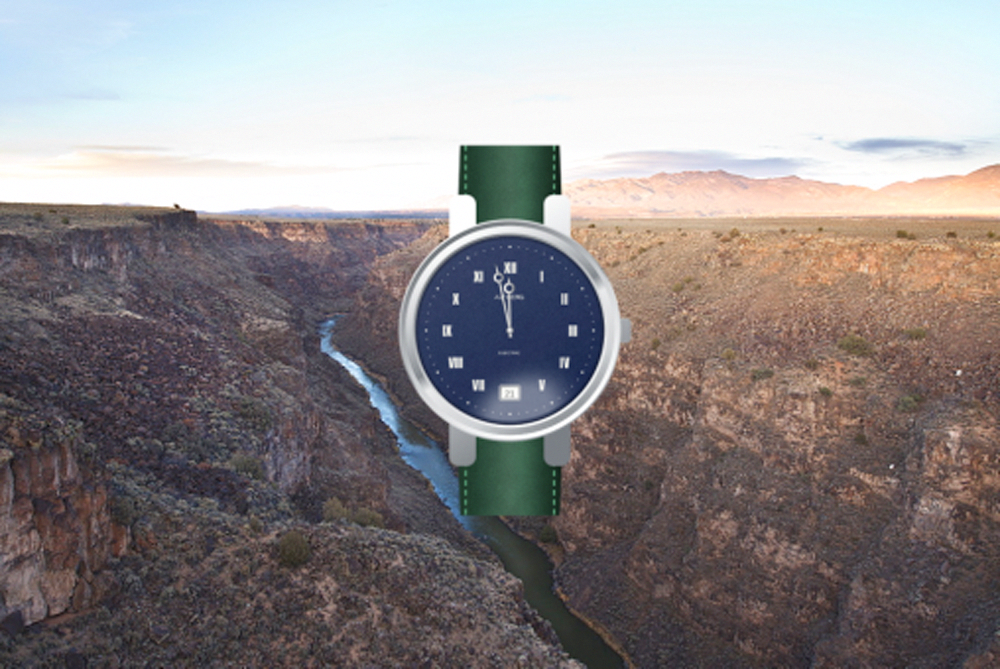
11:58
